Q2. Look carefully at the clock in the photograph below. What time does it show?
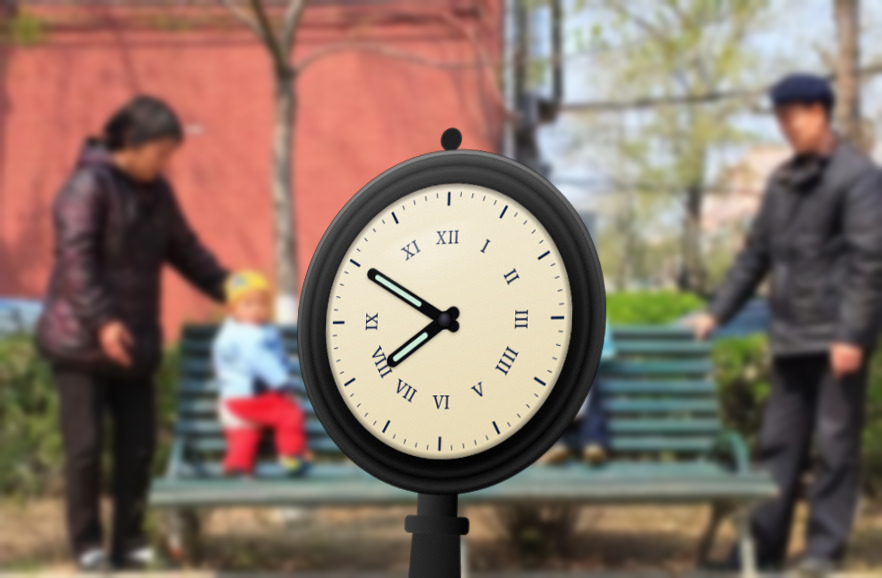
7:50
